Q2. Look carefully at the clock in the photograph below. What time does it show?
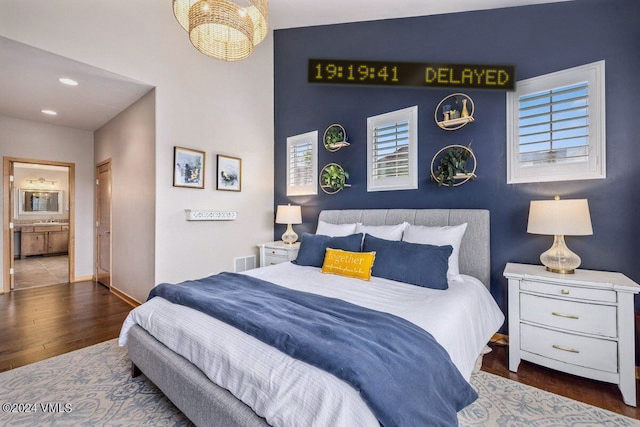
19:19:41
